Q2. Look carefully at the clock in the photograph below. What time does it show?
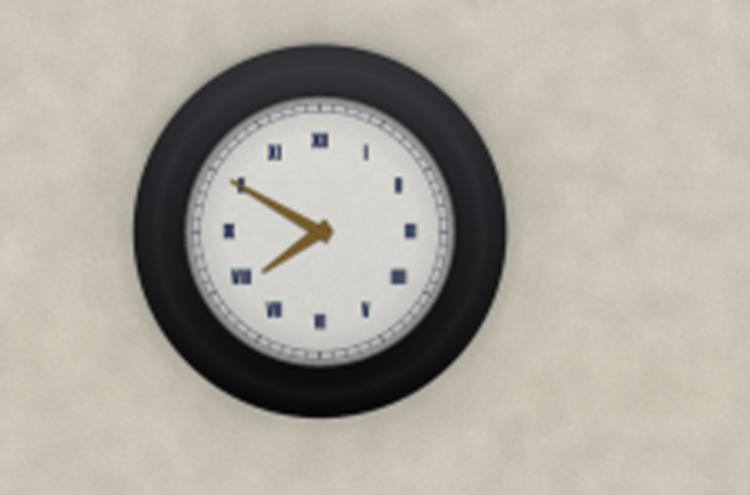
7:50
